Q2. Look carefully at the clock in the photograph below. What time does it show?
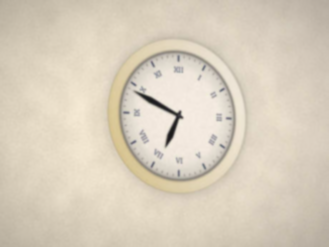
6:49
